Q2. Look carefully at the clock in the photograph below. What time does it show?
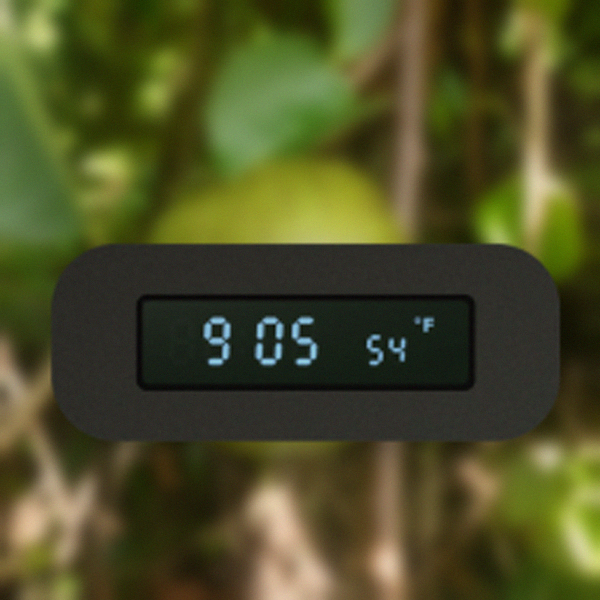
9:05
